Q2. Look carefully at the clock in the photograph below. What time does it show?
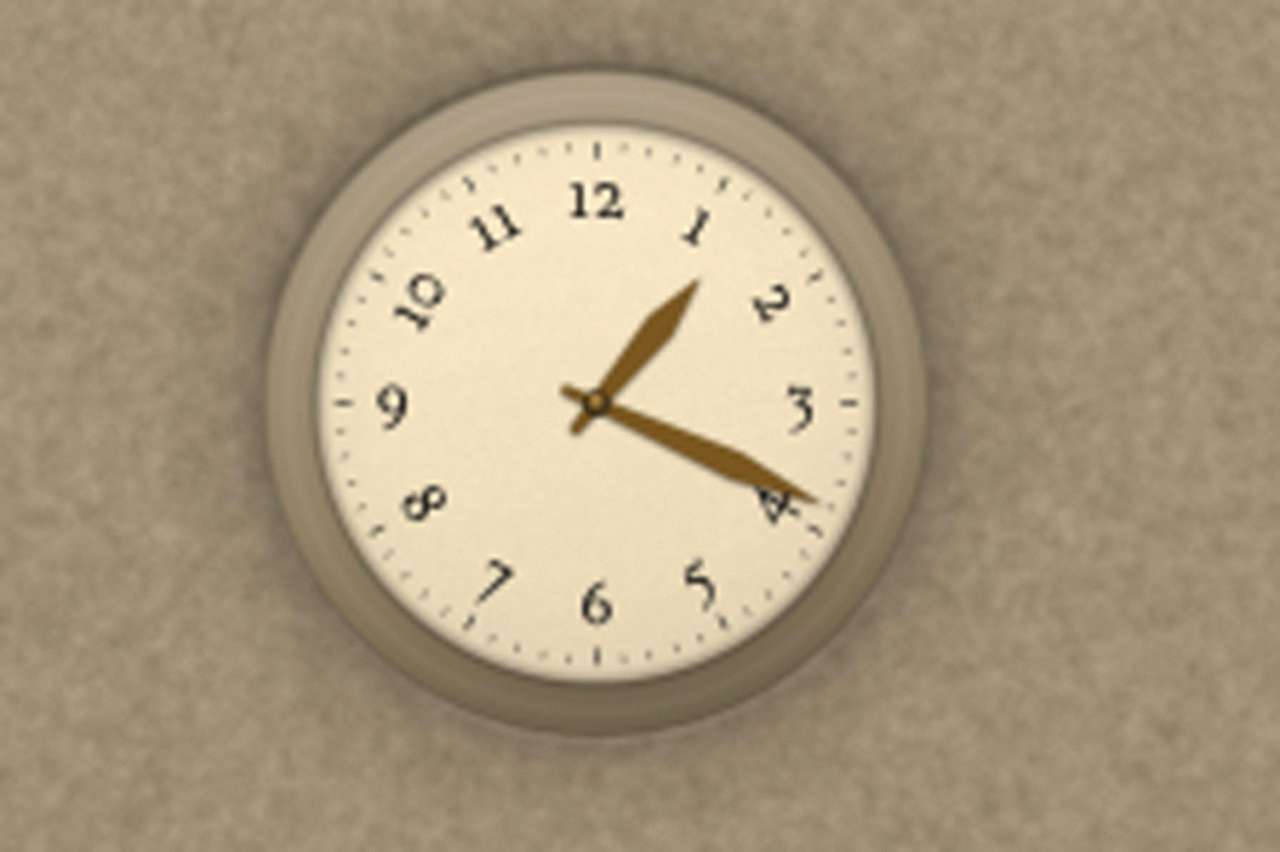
1:19
